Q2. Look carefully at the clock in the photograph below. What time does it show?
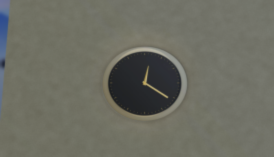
12:21
